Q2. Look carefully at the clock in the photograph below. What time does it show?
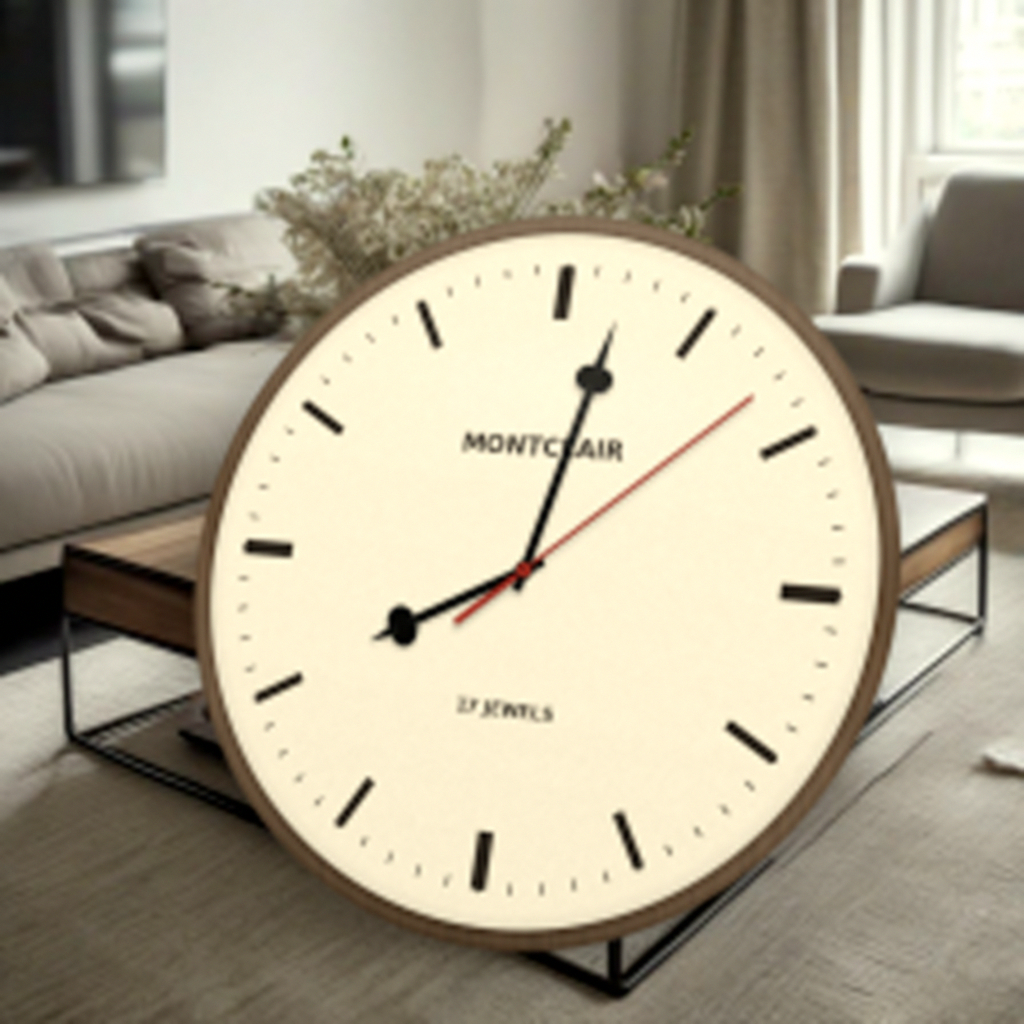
8:02:08
